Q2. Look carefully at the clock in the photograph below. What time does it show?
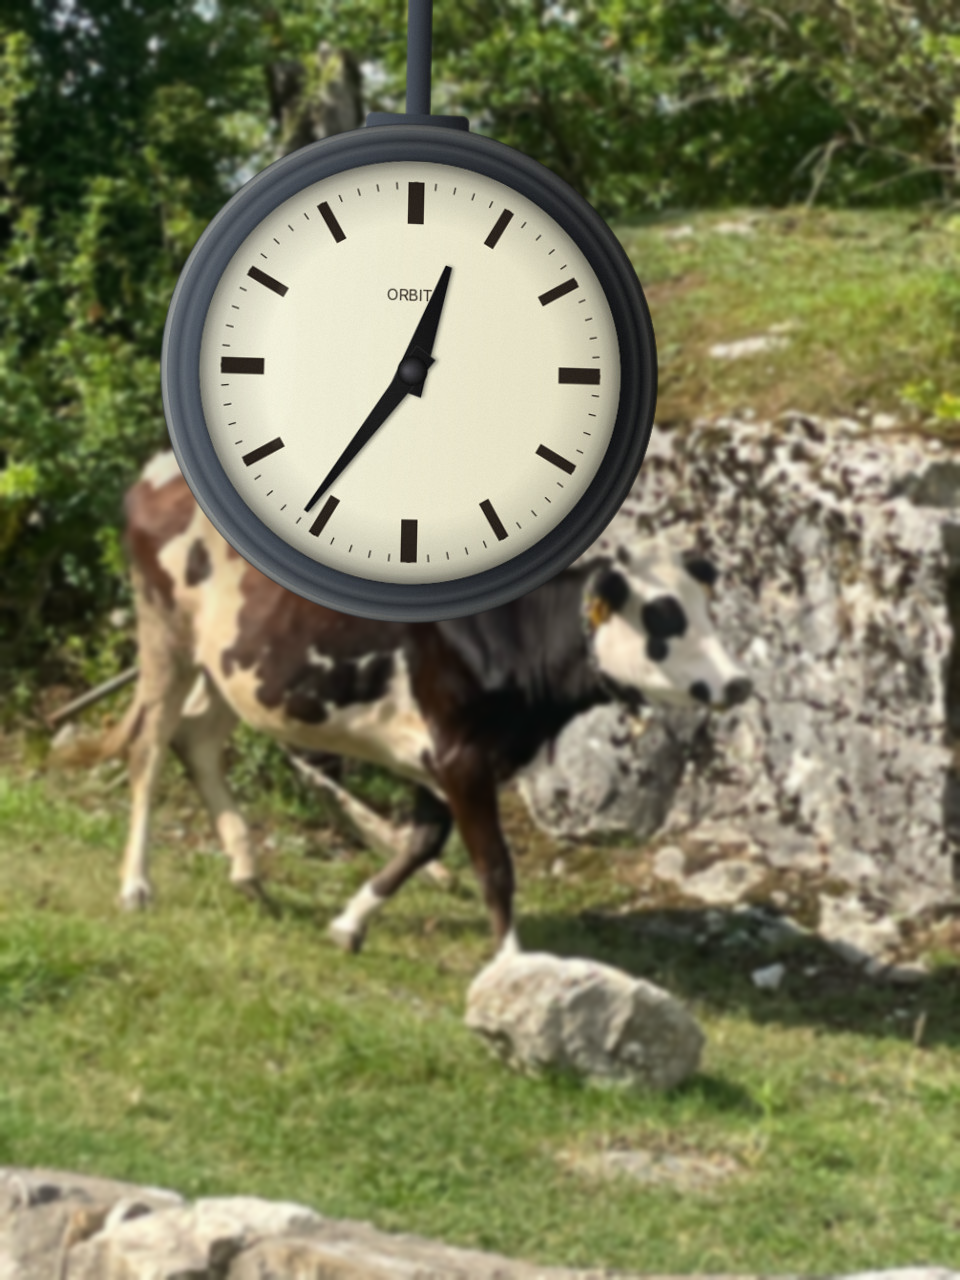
12:36
